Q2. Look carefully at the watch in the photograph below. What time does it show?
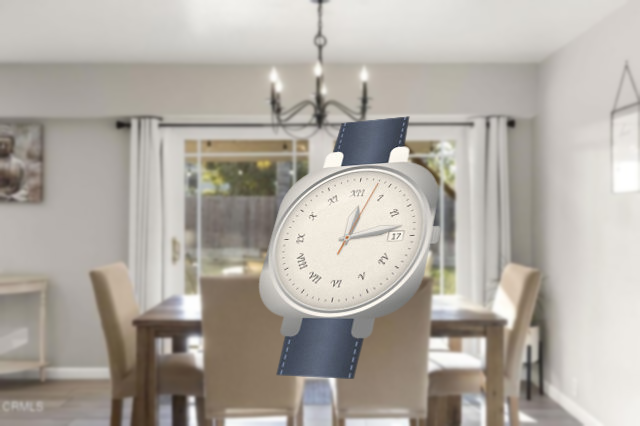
12:13:03
